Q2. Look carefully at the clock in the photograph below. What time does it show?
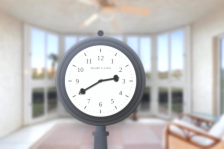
2:40
